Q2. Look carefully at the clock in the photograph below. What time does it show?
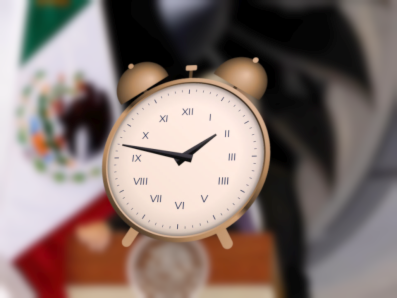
1:47
